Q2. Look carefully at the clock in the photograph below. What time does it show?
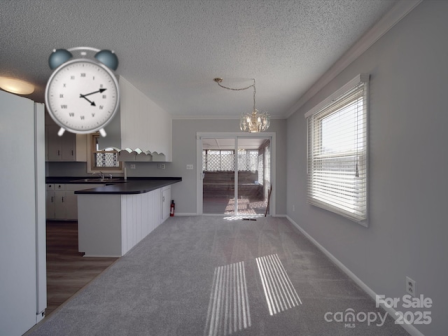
4:12
